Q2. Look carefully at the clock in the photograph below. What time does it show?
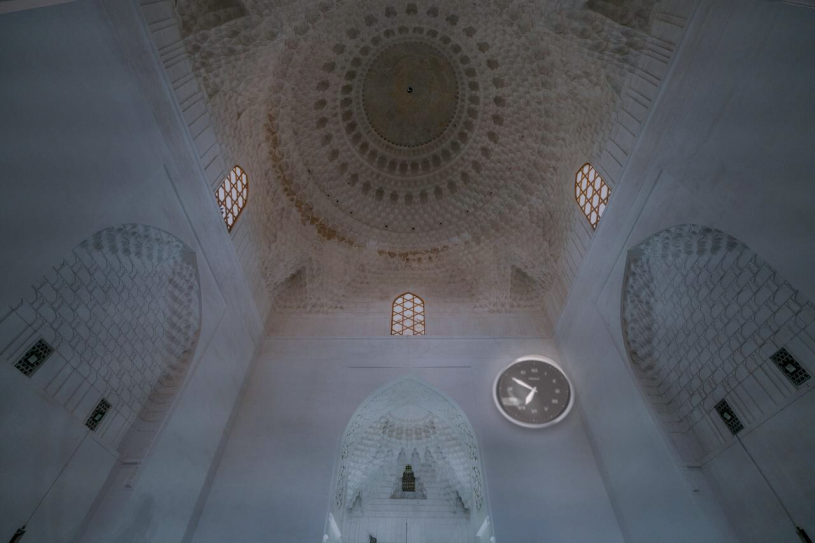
6:50
